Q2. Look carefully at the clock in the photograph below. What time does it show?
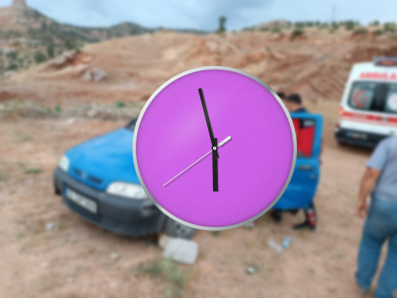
5:57:39
